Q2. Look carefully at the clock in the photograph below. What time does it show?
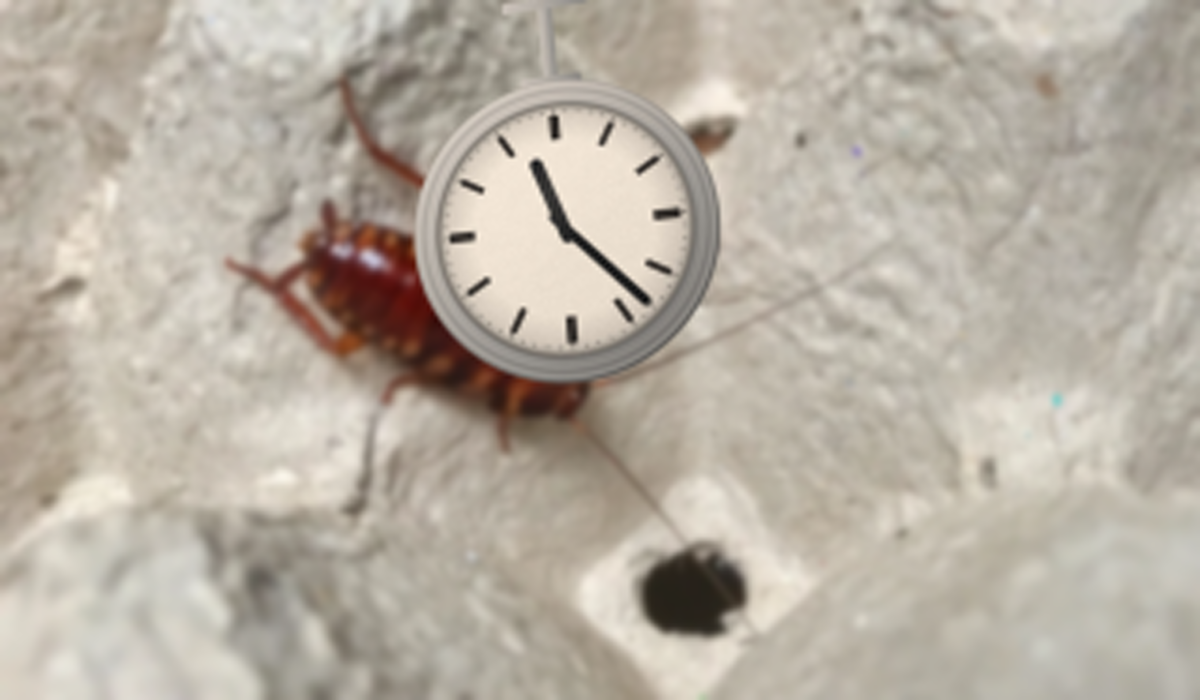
11:23
